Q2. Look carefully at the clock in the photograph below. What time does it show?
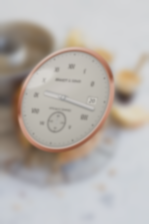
9:17
